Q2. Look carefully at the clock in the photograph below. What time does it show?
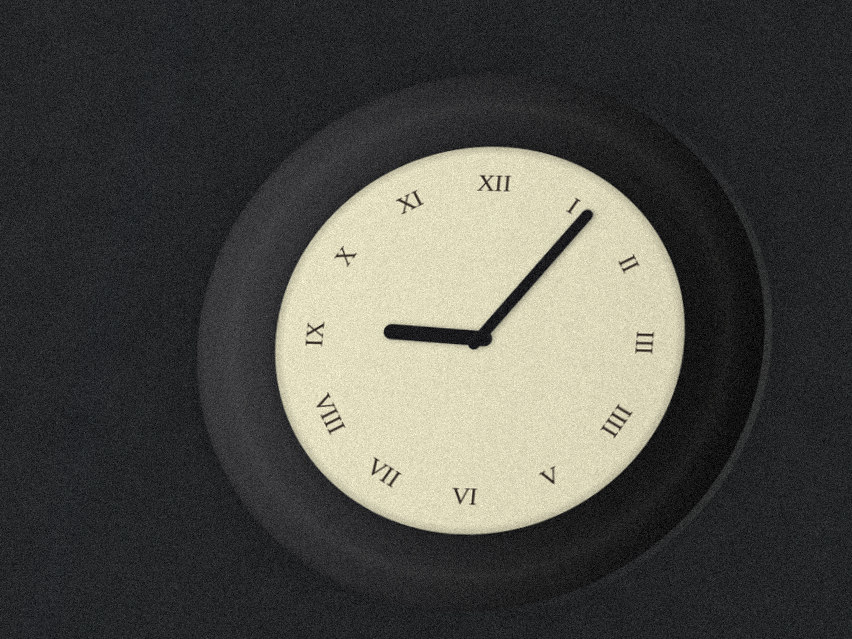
9:06
